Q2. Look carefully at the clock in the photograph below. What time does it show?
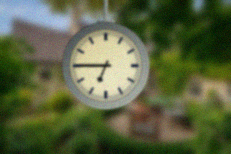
6:45
